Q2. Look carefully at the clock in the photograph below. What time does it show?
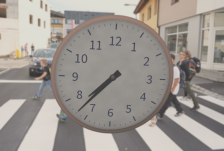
7:37
